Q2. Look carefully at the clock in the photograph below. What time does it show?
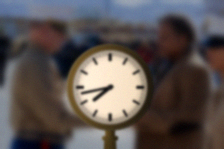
7:43
